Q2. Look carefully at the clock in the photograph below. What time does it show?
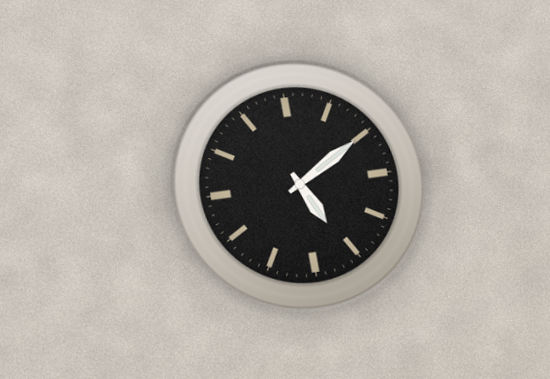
5:10
